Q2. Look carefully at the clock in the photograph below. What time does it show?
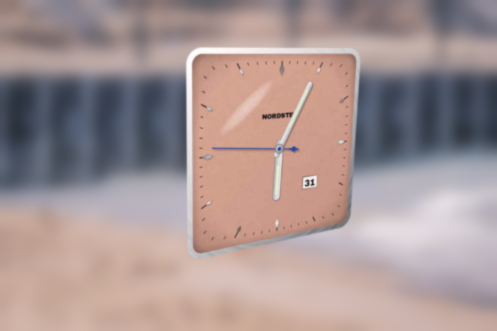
6:04:46
